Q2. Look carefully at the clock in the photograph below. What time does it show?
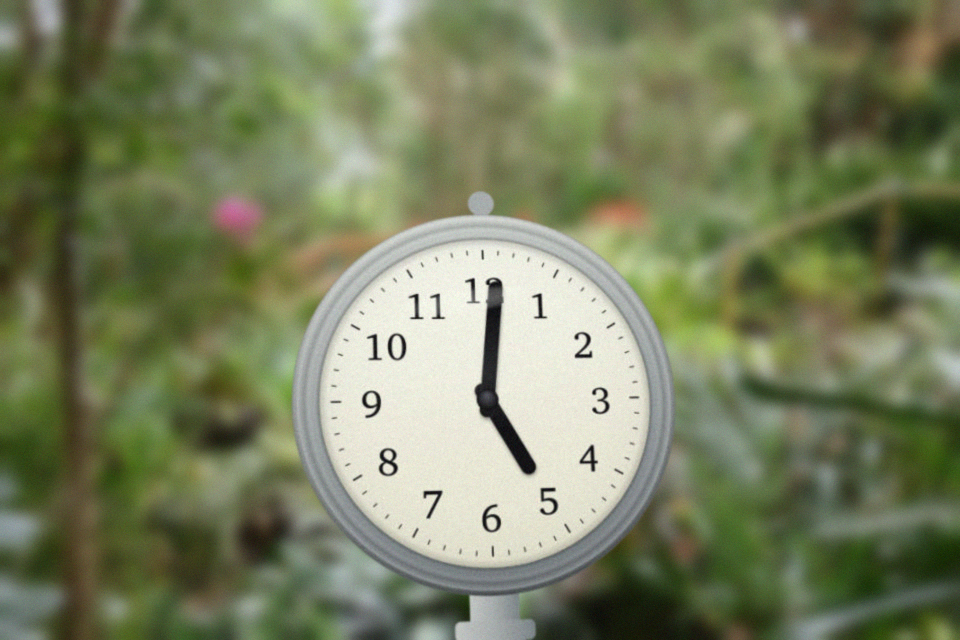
5:01
